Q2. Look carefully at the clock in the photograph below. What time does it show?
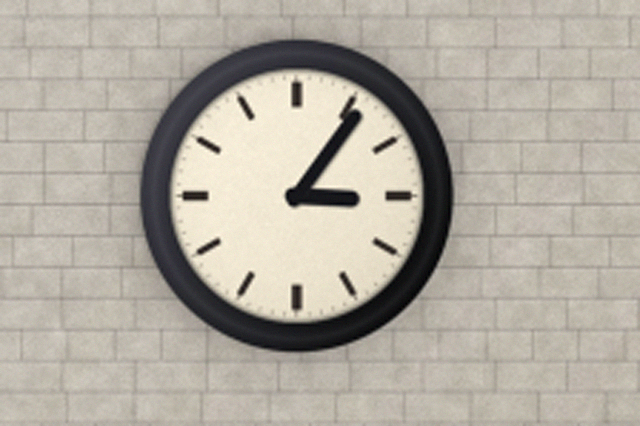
3:06
